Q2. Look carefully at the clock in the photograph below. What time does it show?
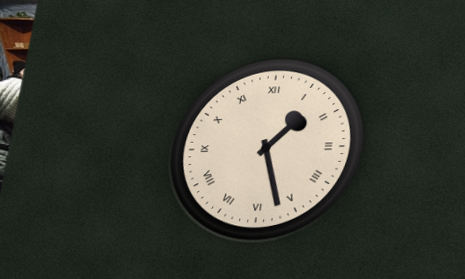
1:27
